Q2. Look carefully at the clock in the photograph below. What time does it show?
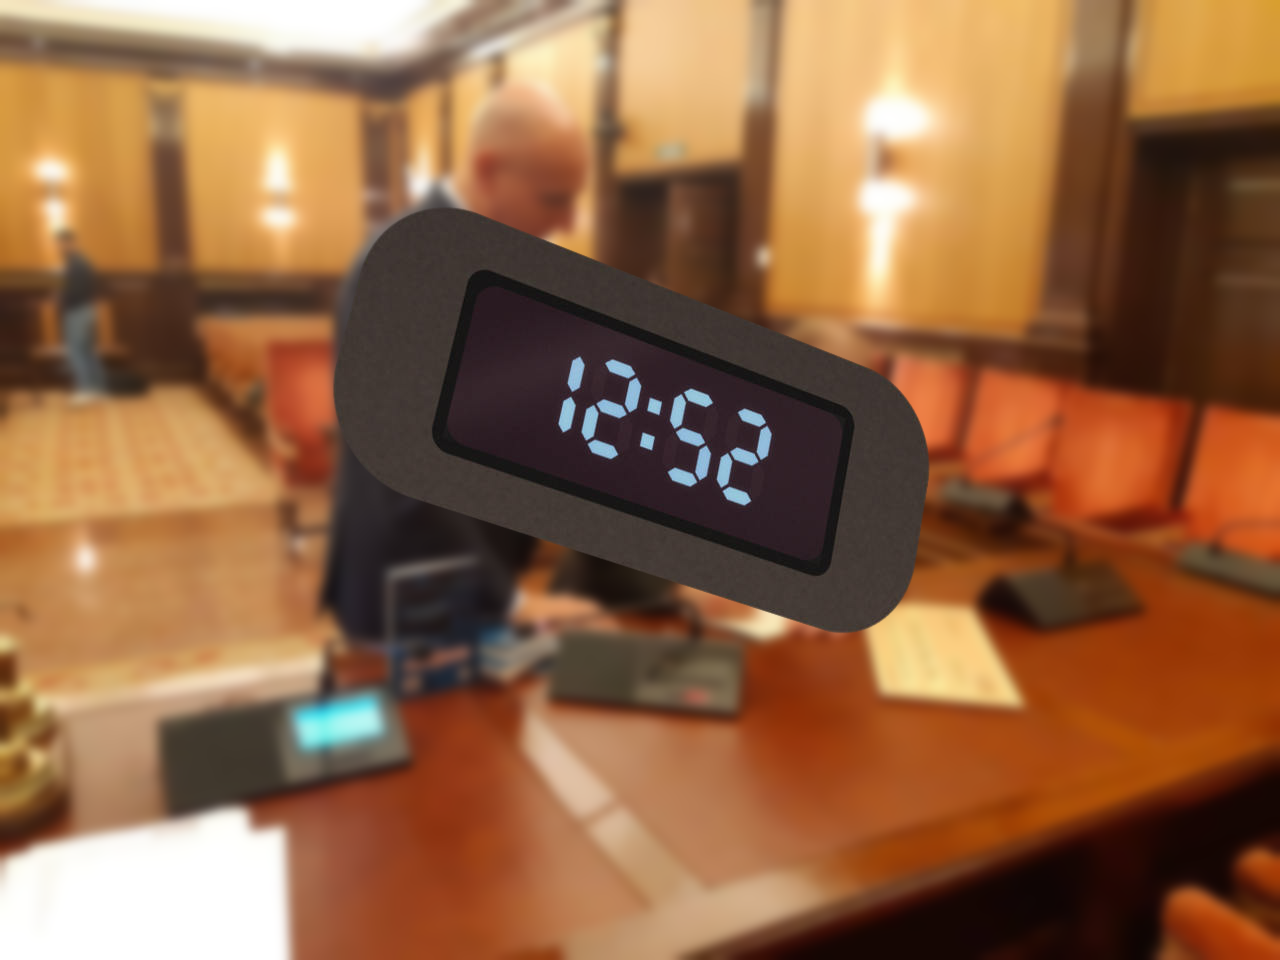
12:52
